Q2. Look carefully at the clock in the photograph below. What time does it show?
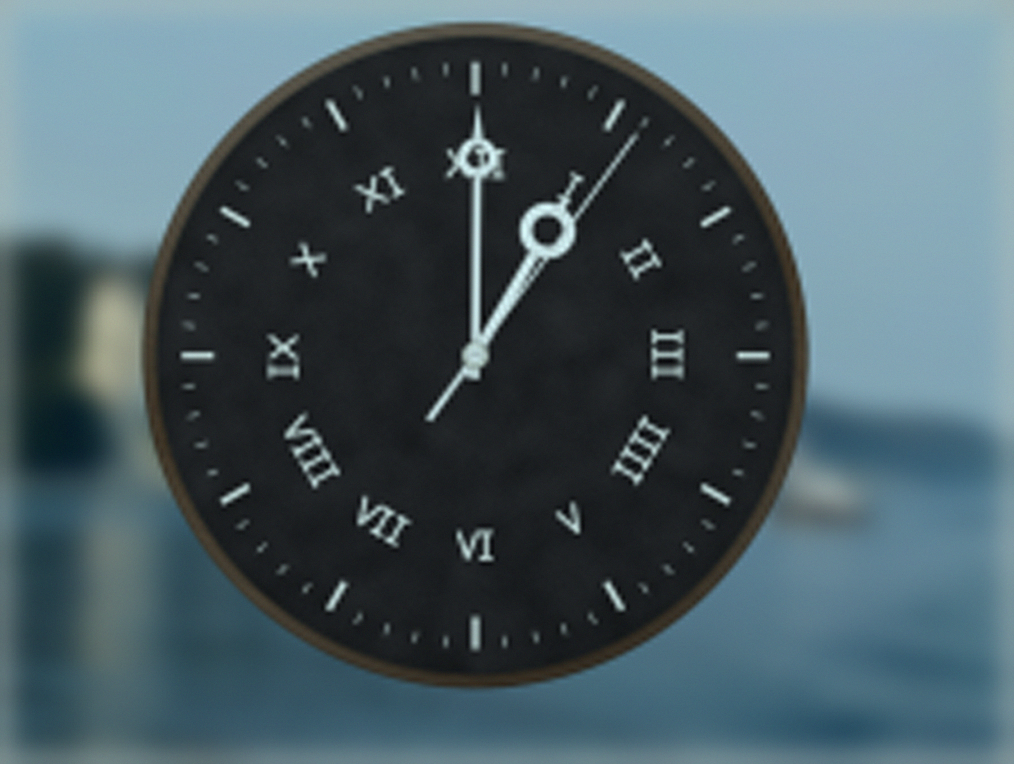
1:00:06
